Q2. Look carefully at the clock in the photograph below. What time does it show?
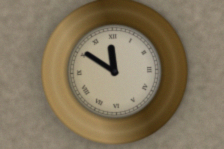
11:51
